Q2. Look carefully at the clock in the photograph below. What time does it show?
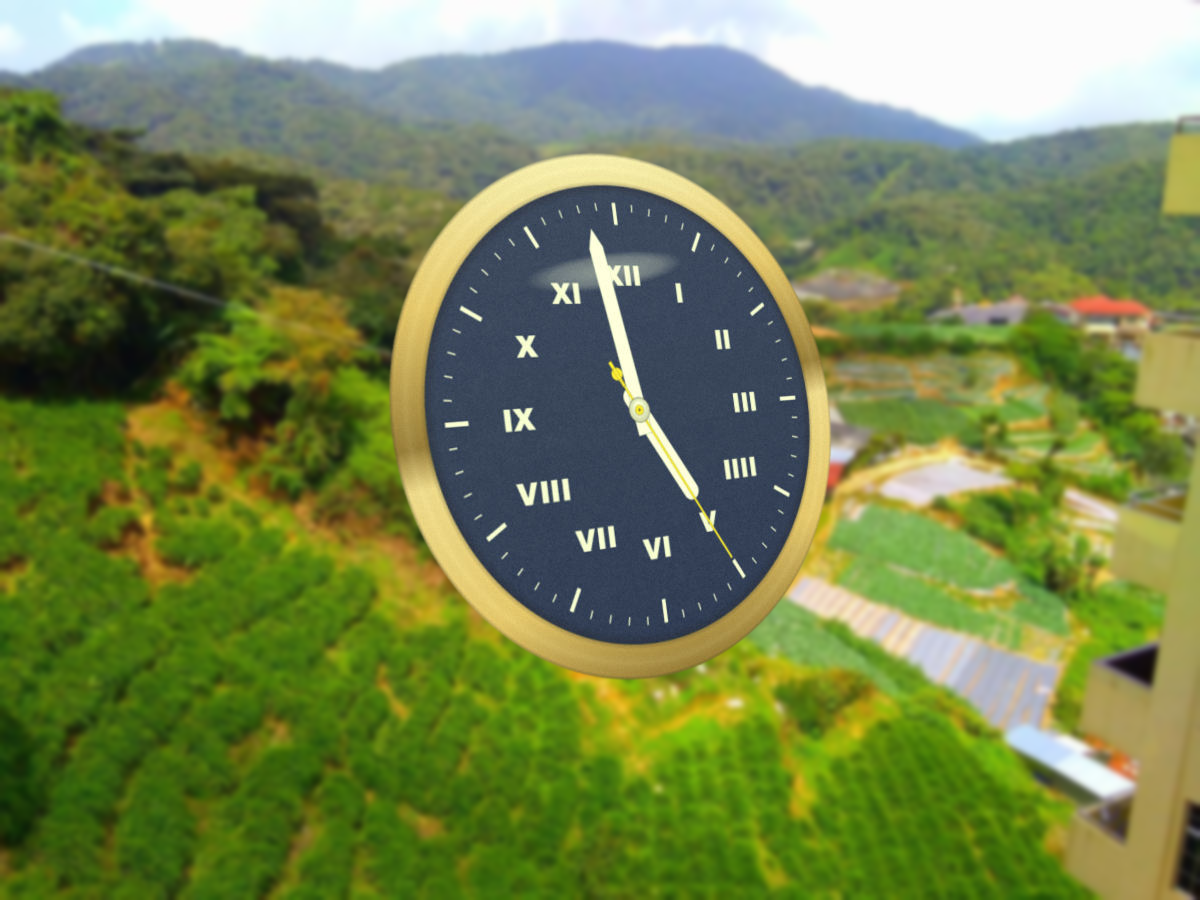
4:58:25
